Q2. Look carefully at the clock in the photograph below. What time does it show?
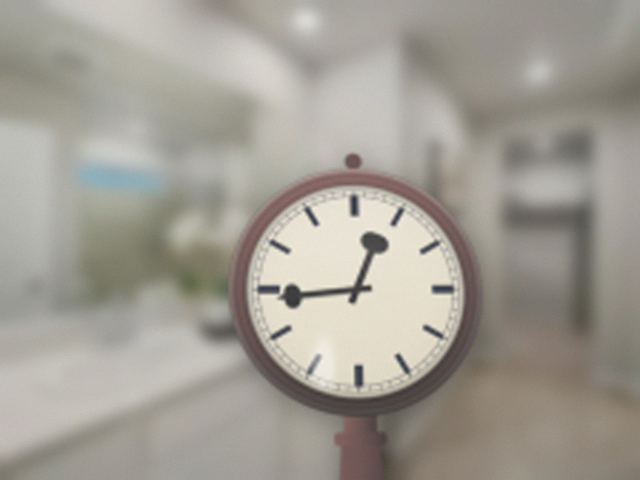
12:44
